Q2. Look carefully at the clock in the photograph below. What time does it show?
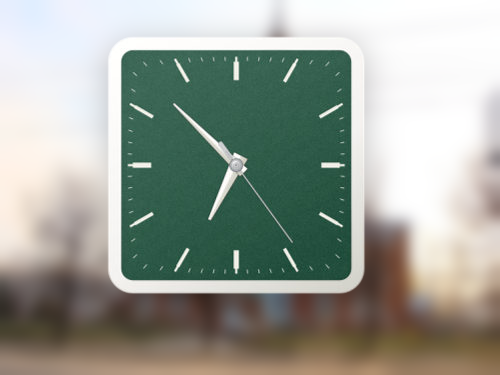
6:52:24
